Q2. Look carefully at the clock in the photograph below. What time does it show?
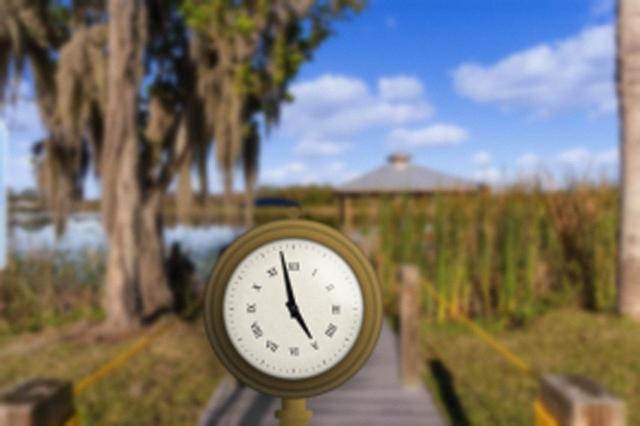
4:58
